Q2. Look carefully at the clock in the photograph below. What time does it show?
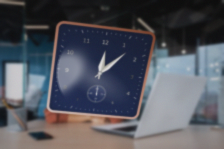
12:07
